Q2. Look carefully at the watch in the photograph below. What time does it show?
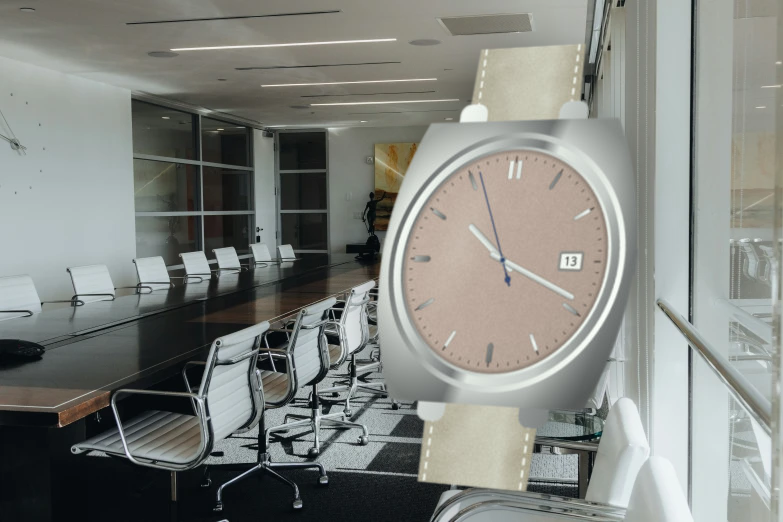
10:18:56
